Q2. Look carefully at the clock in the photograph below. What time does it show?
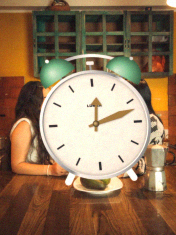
12:12
